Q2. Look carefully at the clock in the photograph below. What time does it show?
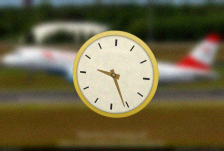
9:26
